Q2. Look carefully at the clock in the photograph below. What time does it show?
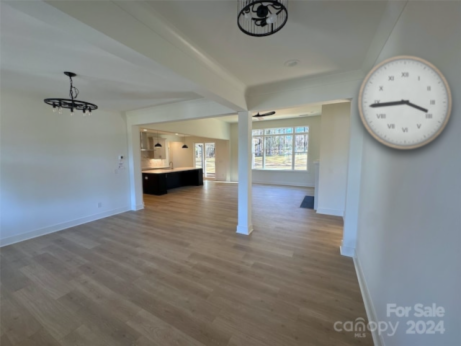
3:44
